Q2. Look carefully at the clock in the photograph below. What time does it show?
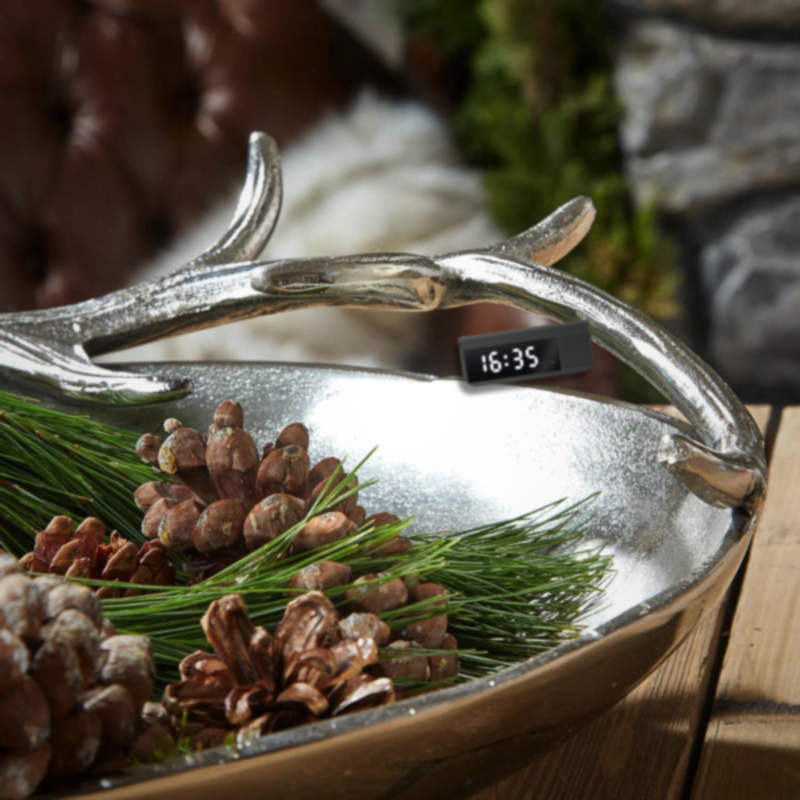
16:35
